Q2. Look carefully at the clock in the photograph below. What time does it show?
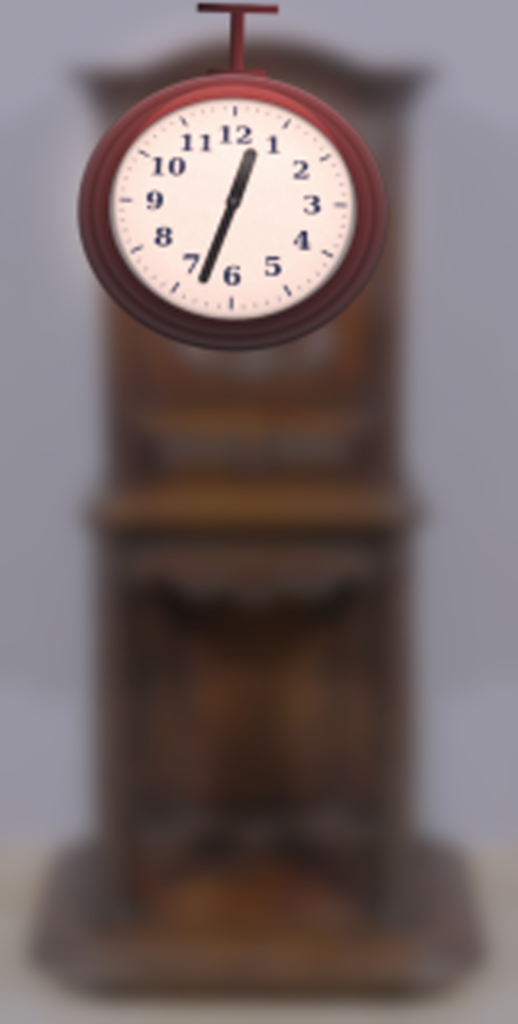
12:33
